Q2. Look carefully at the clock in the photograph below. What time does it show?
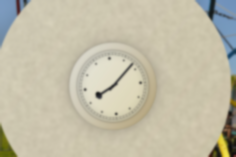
8:08
